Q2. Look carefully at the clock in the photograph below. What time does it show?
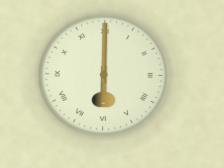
6:00
